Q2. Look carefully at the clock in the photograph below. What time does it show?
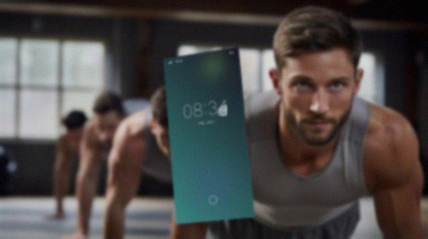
8:34
